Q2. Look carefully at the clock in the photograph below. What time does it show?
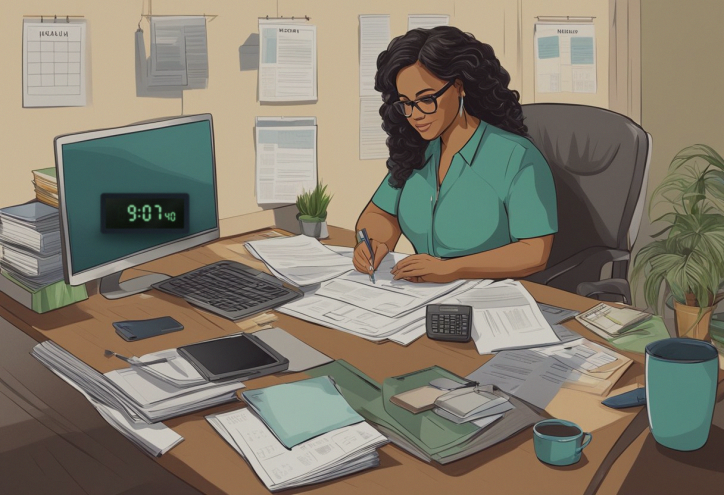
9:07:40
